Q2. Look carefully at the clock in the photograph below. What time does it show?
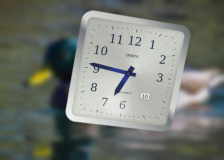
6:46
